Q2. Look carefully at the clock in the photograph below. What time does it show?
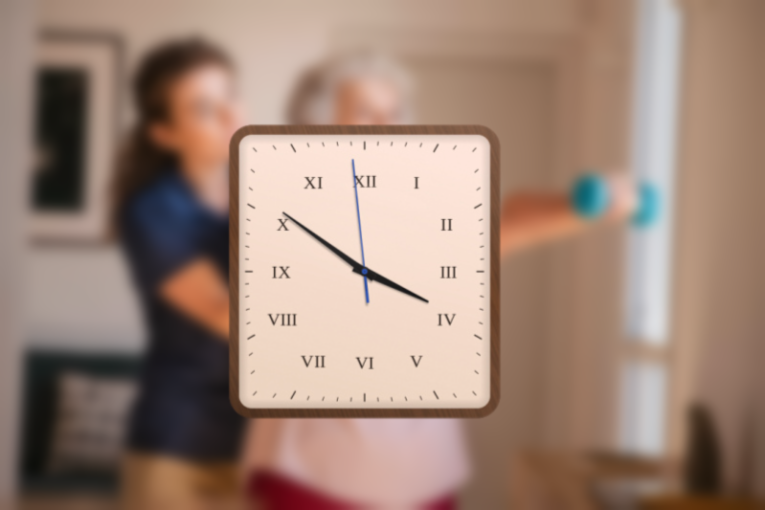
3:50:59
